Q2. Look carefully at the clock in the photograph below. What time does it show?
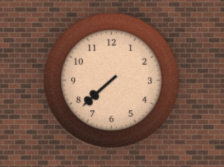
7:38
